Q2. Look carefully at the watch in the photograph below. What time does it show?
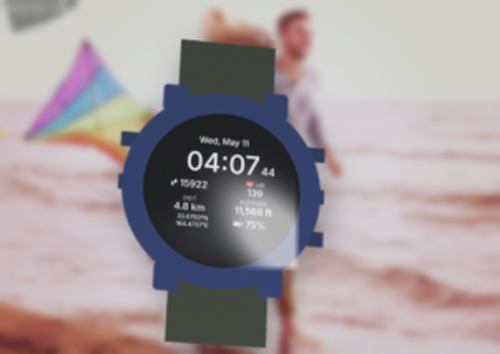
4:07
